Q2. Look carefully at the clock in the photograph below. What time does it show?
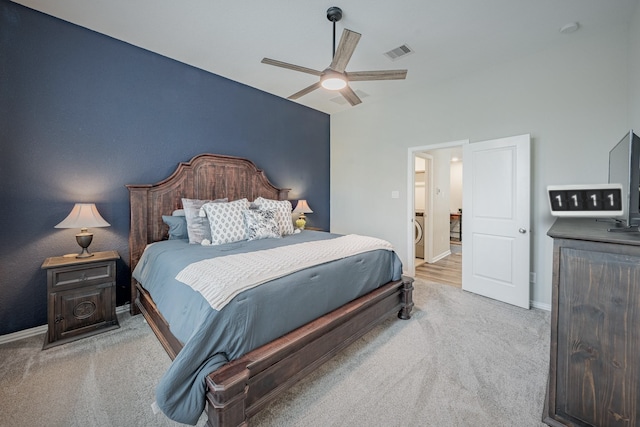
11:11
